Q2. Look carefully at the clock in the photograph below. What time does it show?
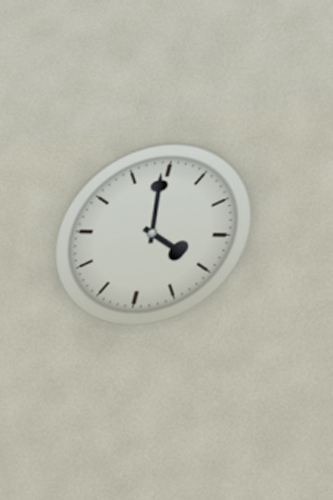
3:59
